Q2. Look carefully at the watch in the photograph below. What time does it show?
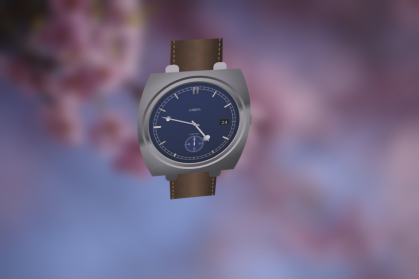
4:48
